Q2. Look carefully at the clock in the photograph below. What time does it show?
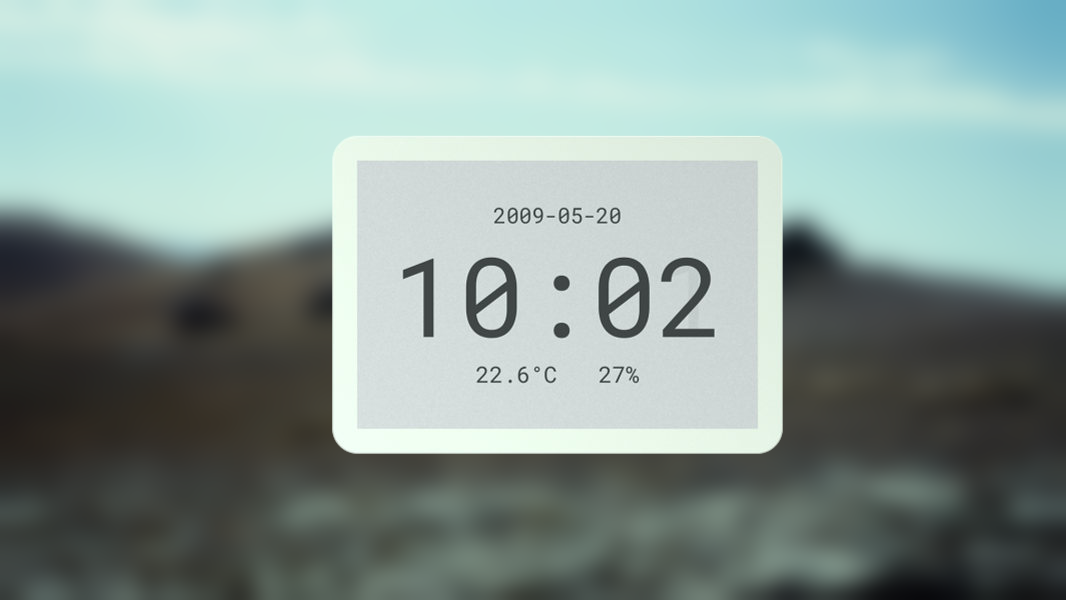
10:02
